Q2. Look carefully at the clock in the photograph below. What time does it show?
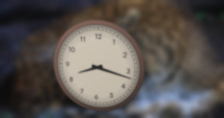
8:17
